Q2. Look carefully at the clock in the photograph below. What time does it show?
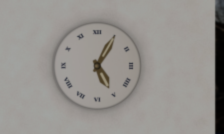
5:05
